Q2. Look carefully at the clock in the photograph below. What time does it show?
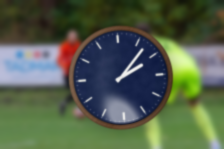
2:07
